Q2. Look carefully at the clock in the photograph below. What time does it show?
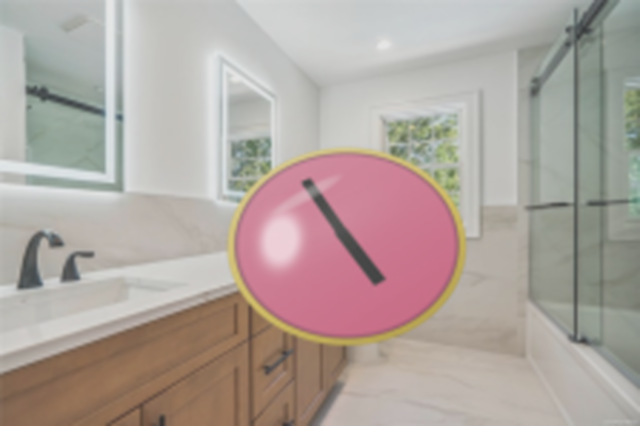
4:55
